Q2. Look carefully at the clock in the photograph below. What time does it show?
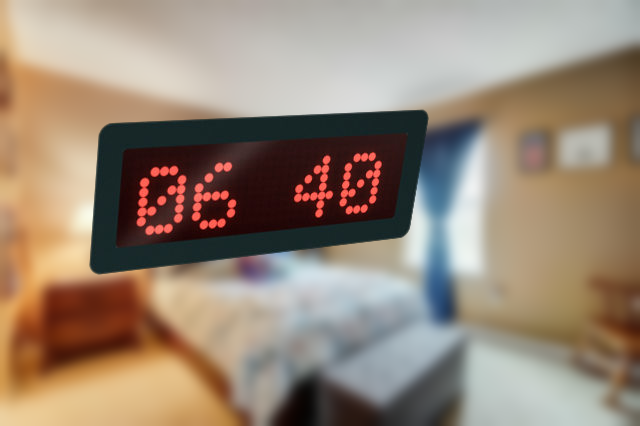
6:40
